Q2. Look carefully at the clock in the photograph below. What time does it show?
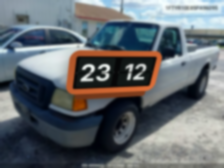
23:12
